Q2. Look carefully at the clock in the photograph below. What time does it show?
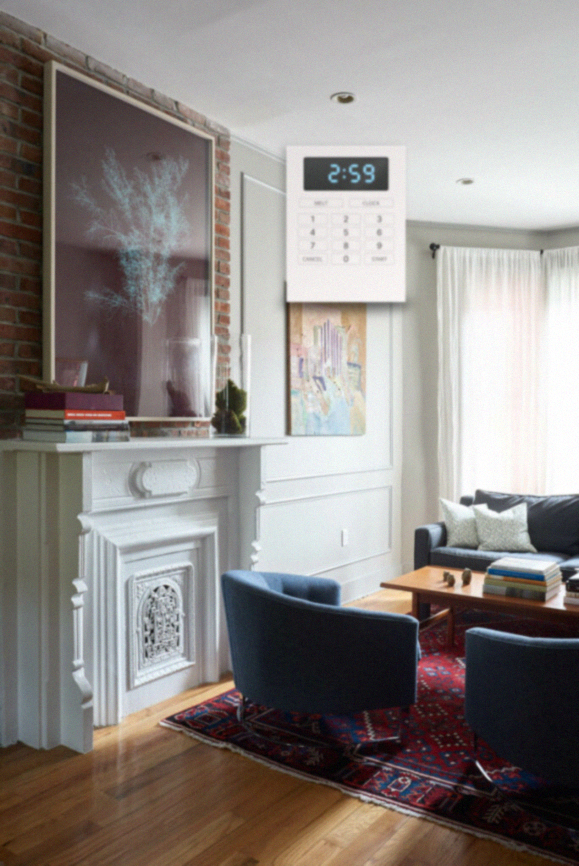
2:59
